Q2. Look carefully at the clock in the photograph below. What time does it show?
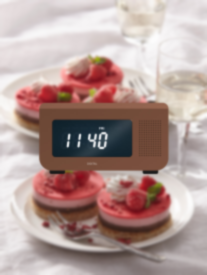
11:40
